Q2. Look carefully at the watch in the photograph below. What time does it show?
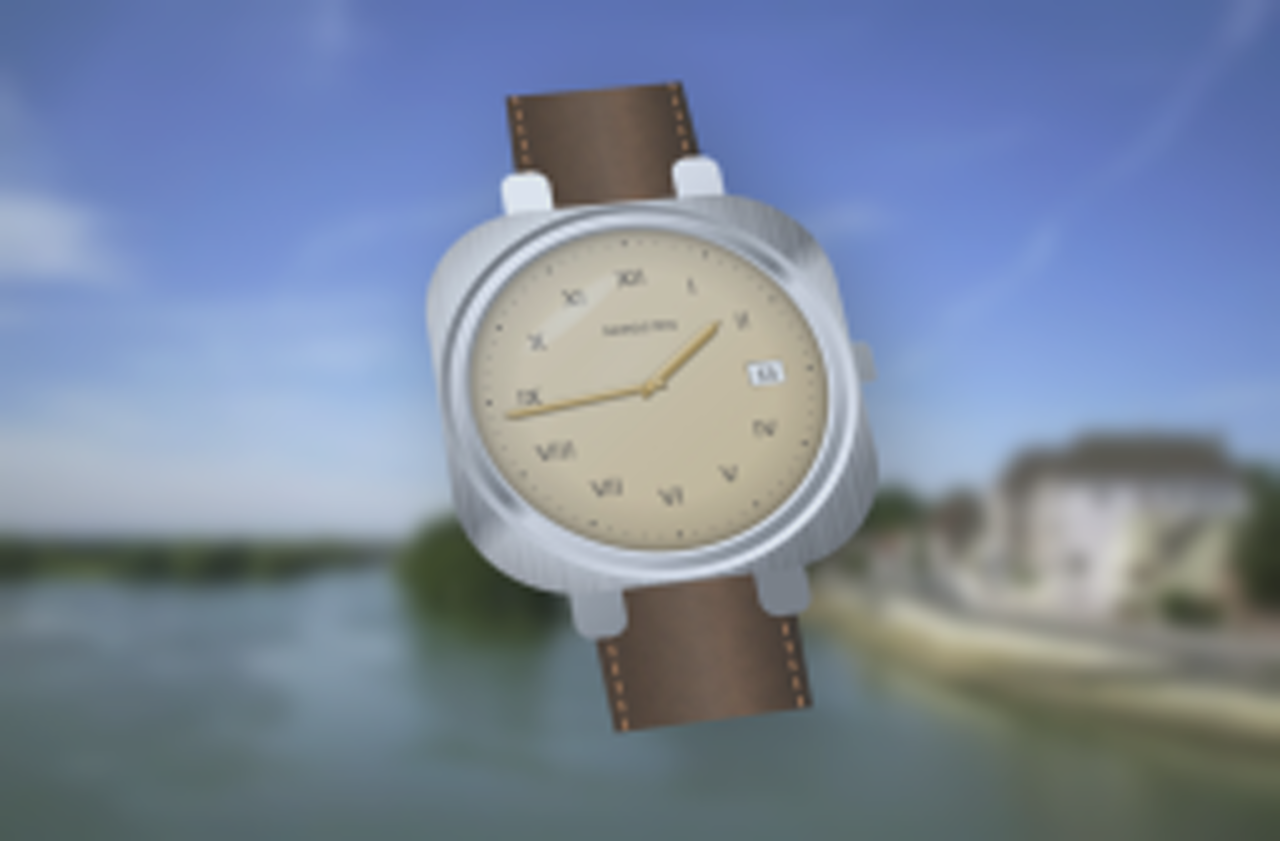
1:44
